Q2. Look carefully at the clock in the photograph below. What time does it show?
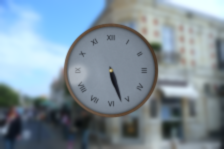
5:27
